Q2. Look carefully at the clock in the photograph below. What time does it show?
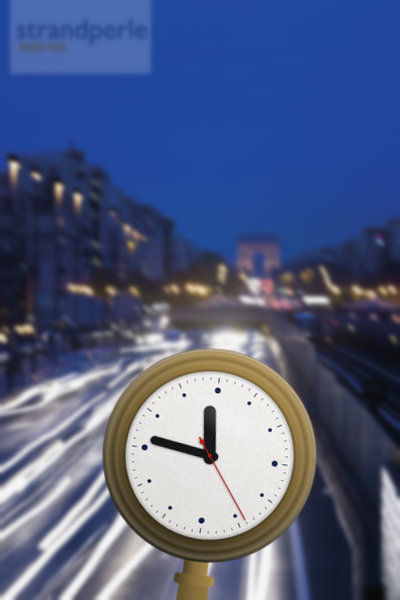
11:46:24
